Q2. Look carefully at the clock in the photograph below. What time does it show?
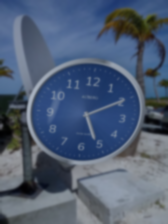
5:10
